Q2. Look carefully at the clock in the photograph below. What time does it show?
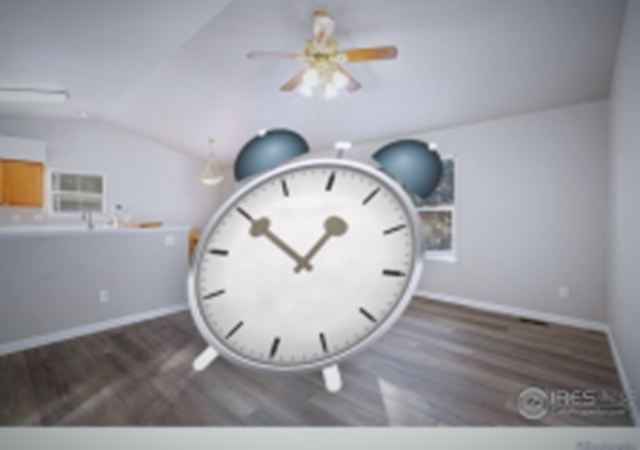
12:50
